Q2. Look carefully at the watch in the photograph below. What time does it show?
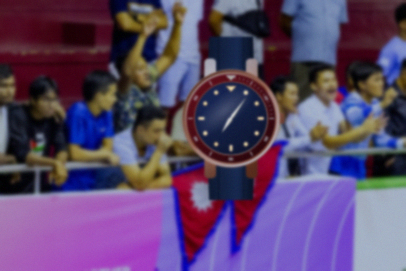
7:06
